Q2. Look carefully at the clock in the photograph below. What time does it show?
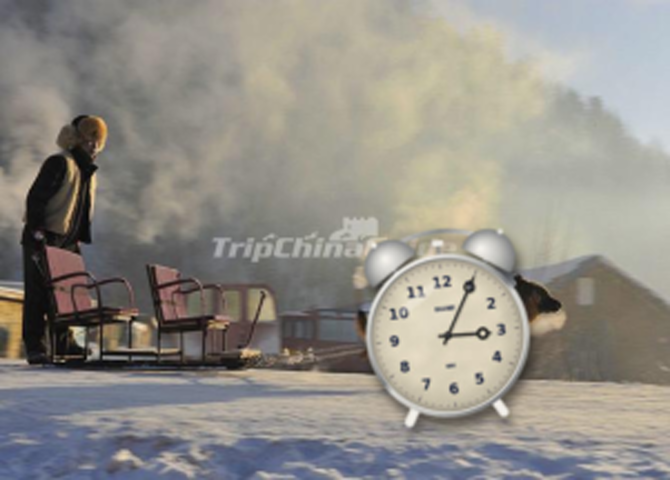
3:05
